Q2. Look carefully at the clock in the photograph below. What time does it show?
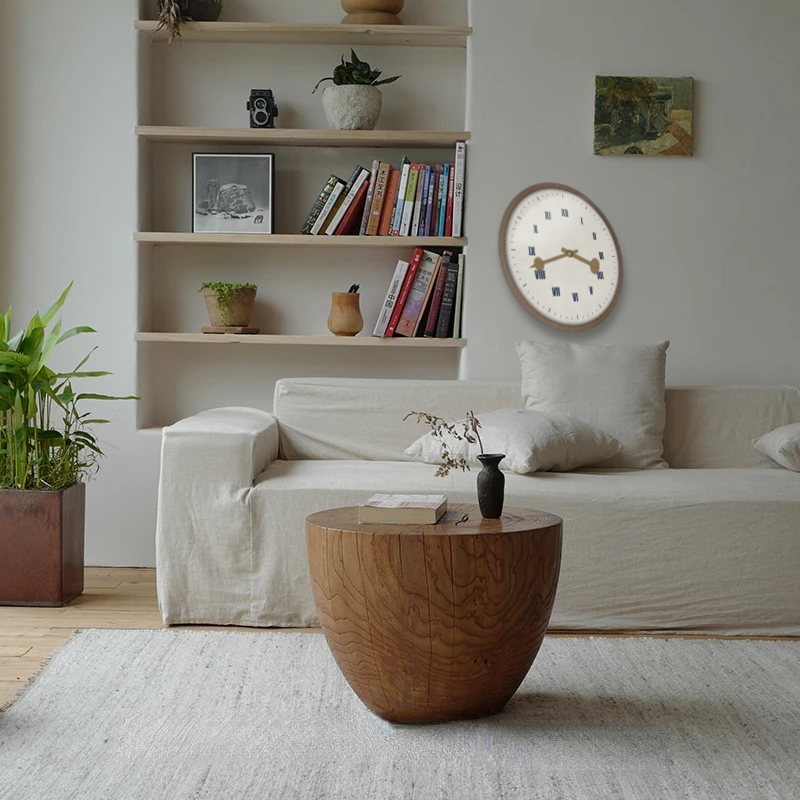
3:42
